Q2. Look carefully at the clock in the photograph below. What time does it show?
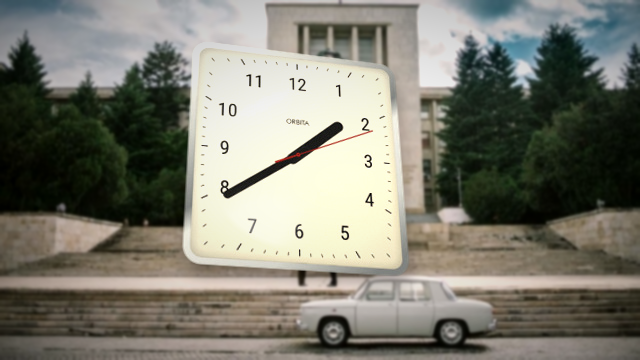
1:39:11
